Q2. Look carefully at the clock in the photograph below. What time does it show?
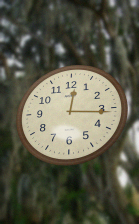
12:16
